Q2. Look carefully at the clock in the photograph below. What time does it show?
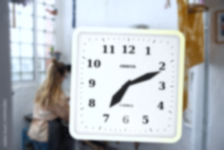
7:11
